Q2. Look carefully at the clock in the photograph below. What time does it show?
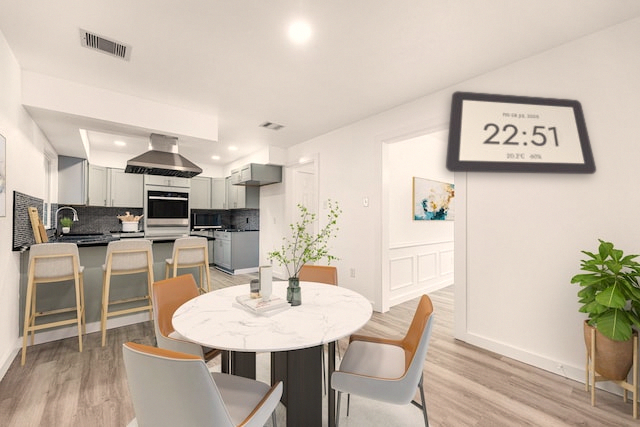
22:51
